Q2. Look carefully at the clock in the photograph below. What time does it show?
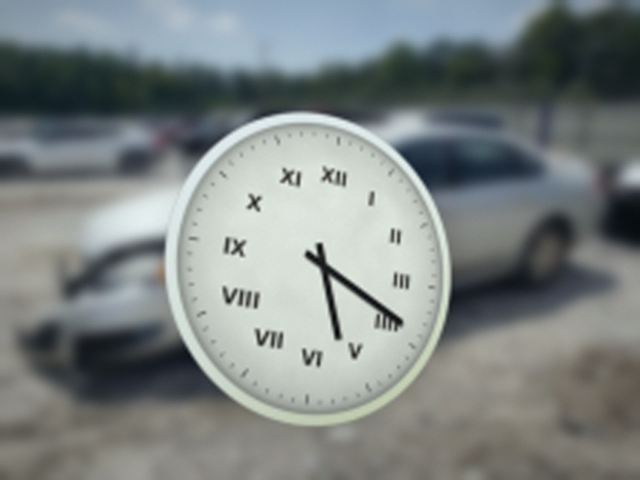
5:19
